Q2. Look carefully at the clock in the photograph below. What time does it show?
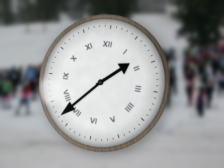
1:37
